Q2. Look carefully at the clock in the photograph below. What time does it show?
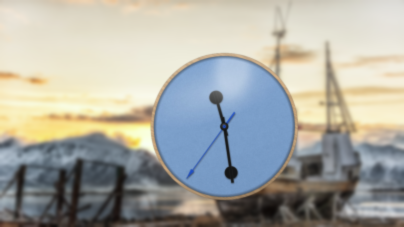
11:28:36
